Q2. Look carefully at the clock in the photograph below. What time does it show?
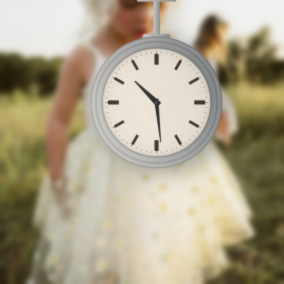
10:29
